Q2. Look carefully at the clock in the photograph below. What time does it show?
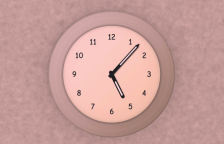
5:07
